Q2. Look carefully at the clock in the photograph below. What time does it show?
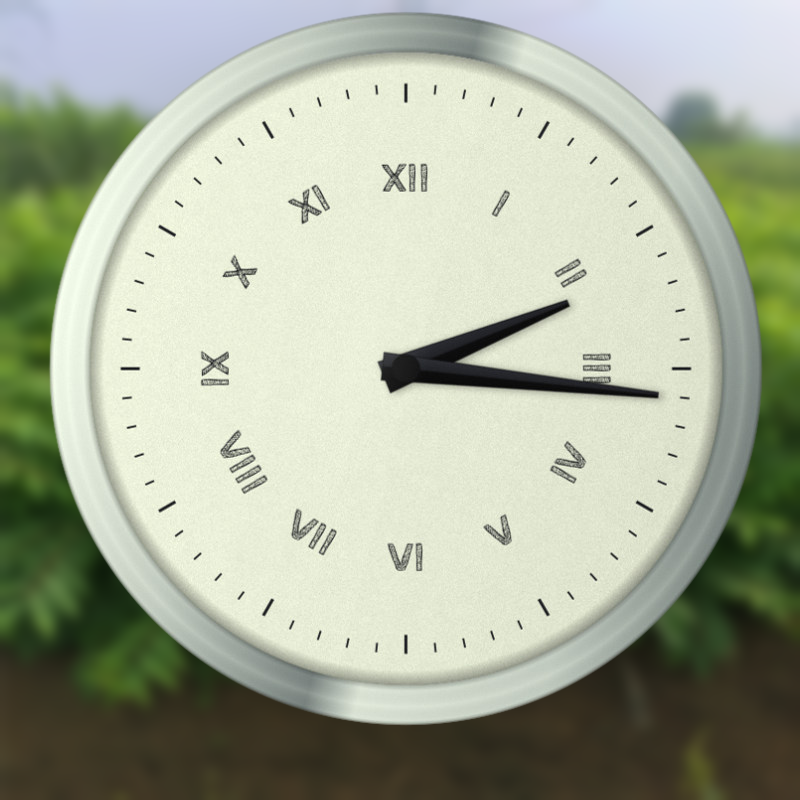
2:16
